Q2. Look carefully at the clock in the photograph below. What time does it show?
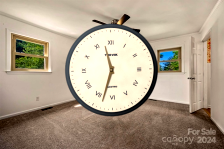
11:33
